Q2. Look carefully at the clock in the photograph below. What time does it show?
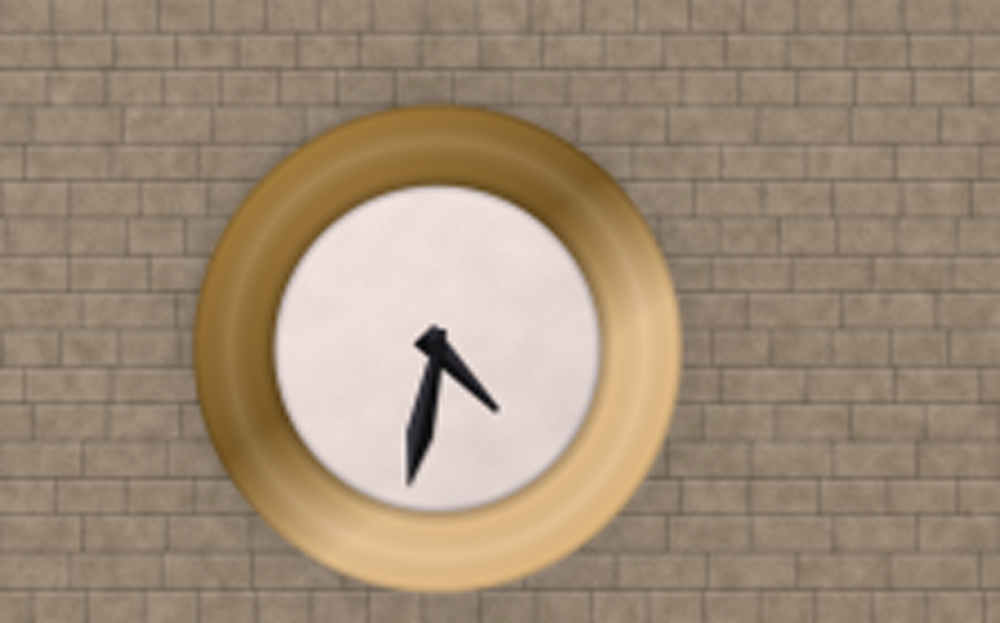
4:32
